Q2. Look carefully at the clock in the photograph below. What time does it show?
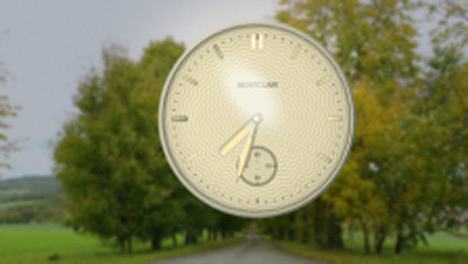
7:33
